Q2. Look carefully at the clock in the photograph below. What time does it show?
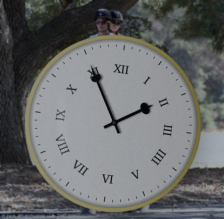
1:55
